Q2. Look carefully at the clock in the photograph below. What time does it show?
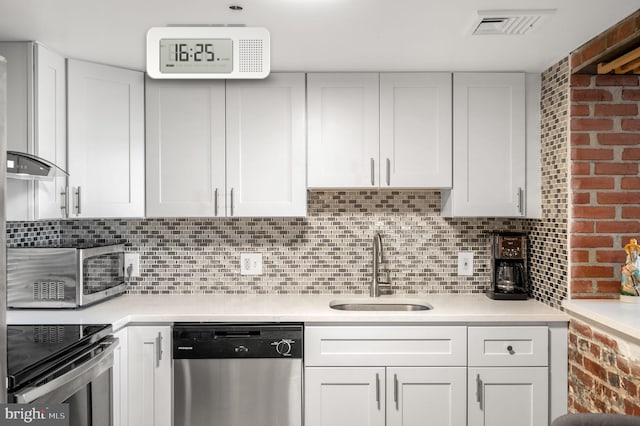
16:25
